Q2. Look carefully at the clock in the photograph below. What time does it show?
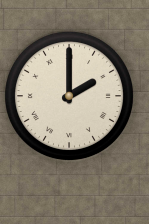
2:00
